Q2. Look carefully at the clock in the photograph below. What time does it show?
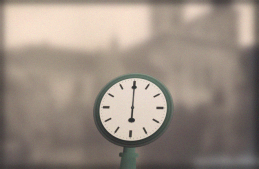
6:00
